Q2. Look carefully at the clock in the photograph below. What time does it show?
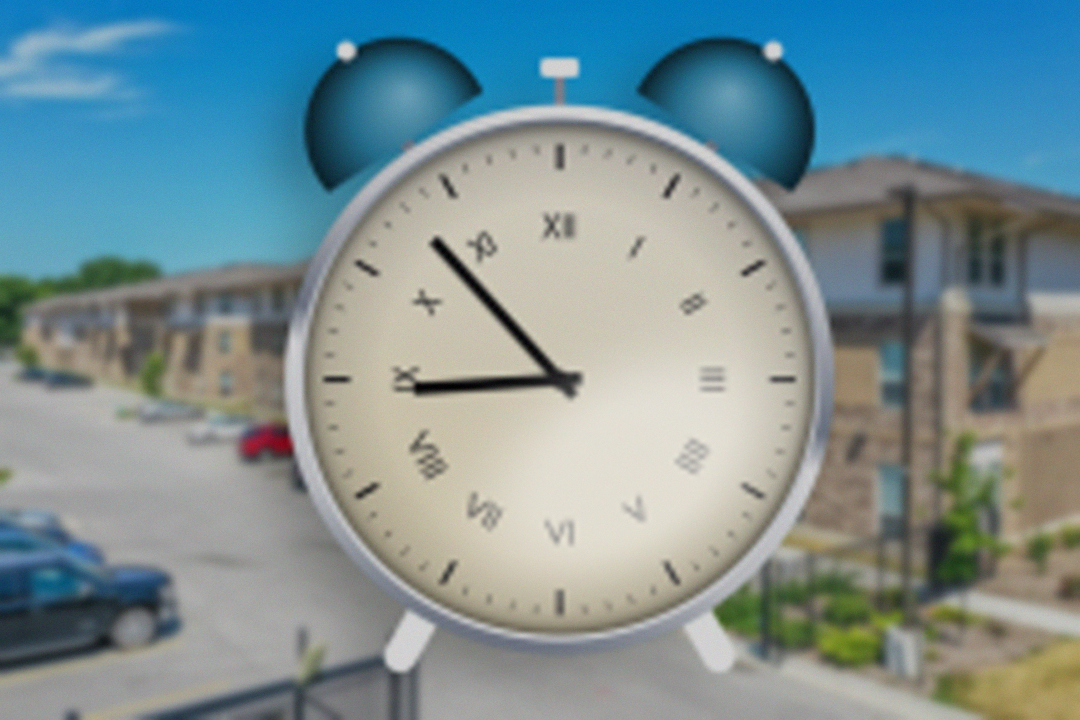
8:53
